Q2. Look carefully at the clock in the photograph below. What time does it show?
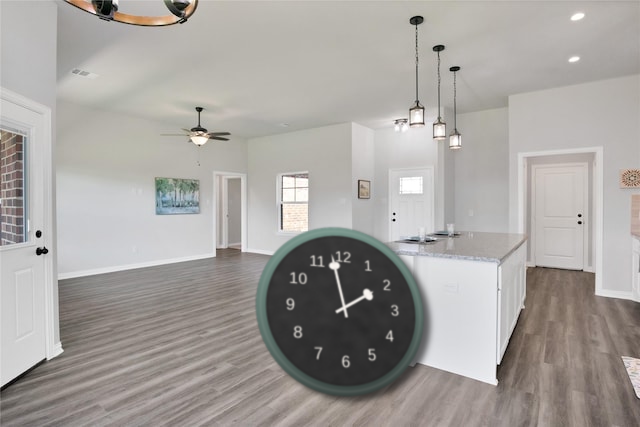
1:58
